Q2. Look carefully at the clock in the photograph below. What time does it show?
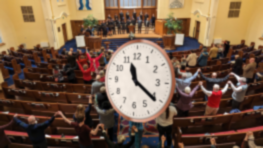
11:21
